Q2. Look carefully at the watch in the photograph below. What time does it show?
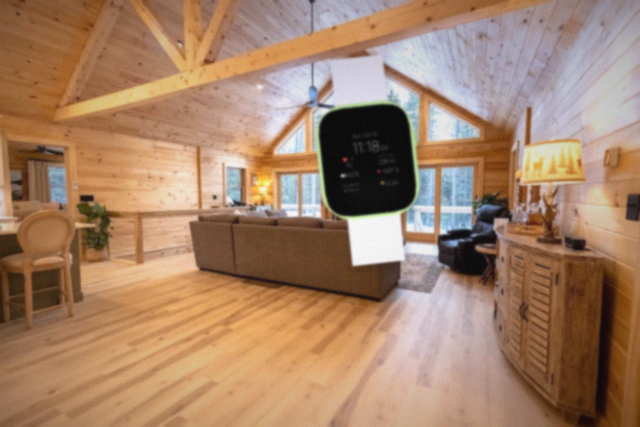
11:18
